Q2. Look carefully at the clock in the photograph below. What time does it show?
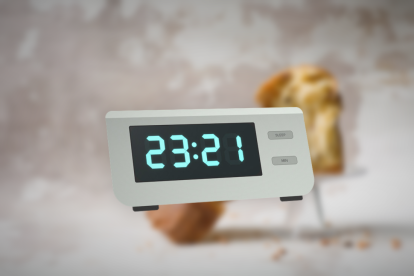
23:21
